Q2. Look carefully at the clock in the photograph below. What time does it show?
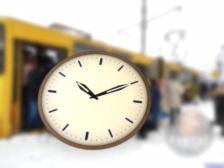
10:10
